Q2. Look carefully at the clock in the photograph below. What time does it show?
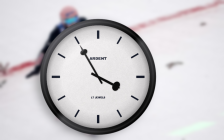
3:55
